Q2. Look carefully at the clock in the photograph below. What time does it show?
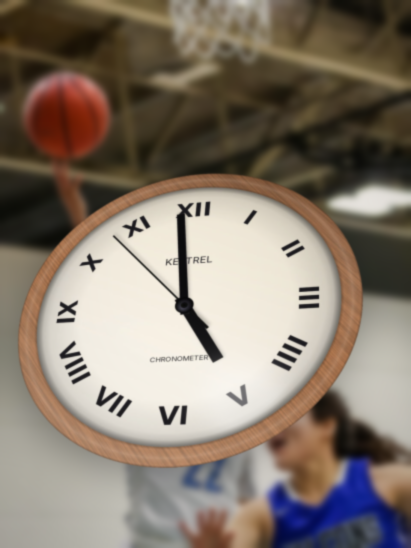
4:58:53
